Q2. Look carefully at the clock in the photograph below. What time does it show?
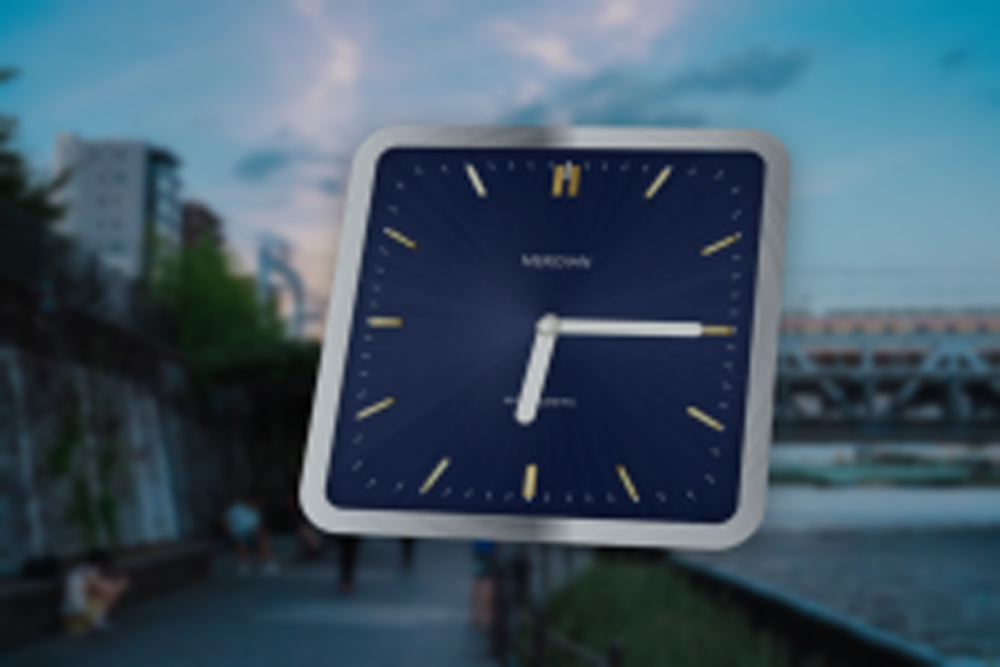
6:15
